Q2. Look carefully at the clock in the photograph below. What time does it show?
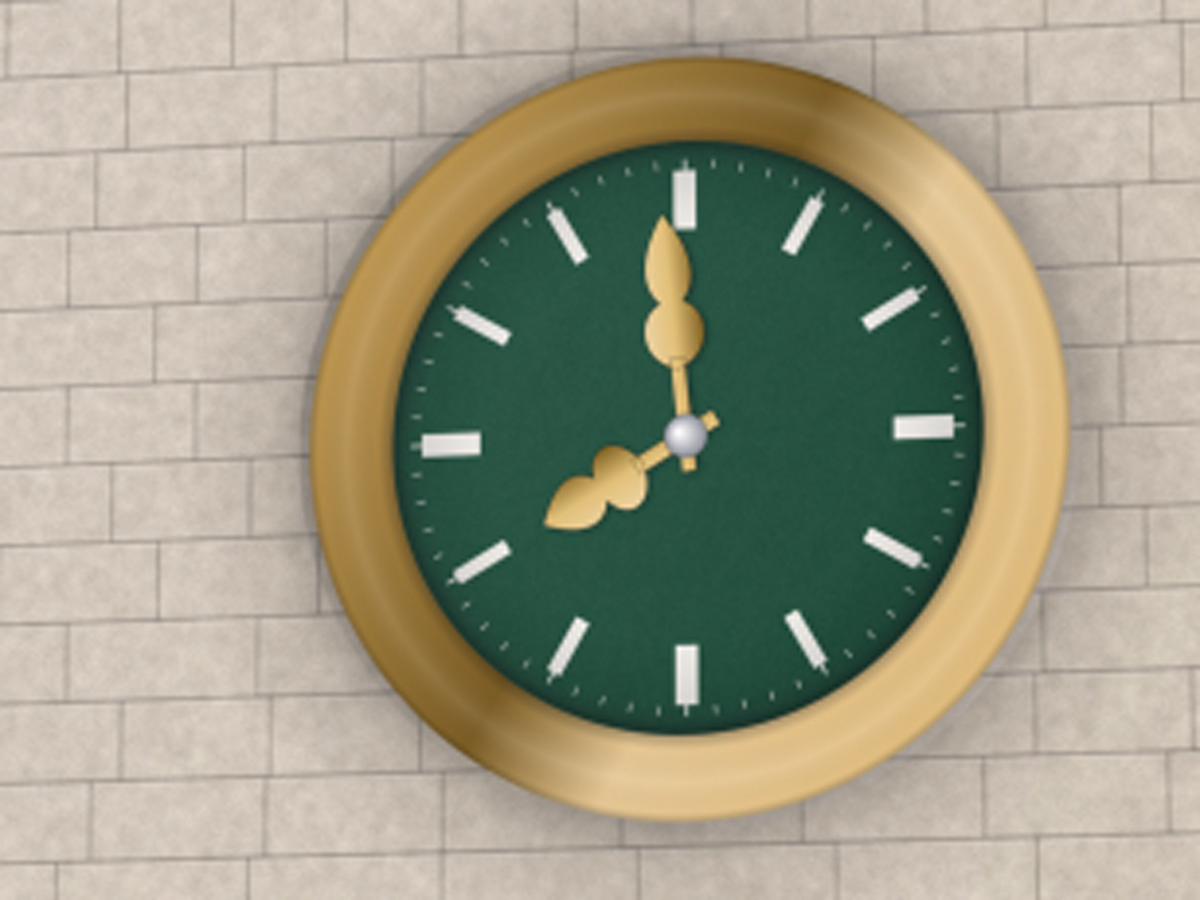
7:59
